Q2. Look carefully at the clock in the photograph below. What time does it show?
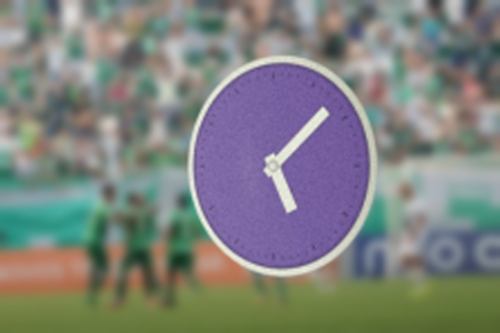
5:08
